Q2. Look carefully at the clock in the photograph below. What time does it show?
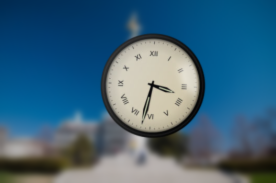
3:32
